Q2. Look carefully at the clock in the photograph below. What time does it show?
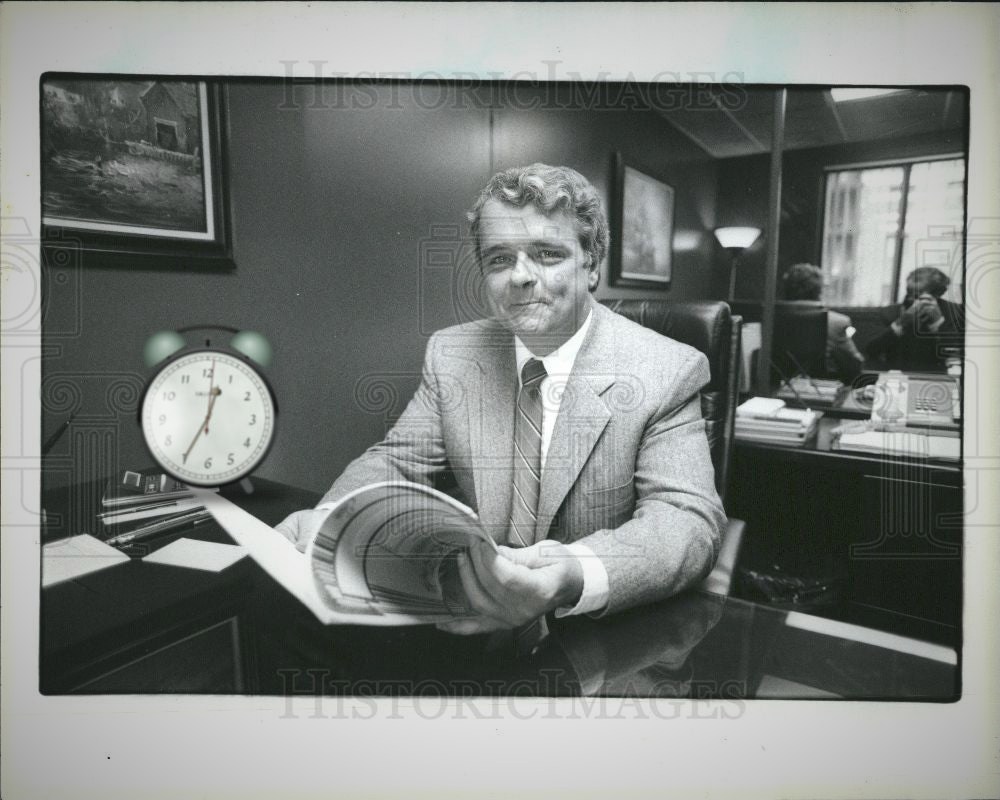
12:35:01
